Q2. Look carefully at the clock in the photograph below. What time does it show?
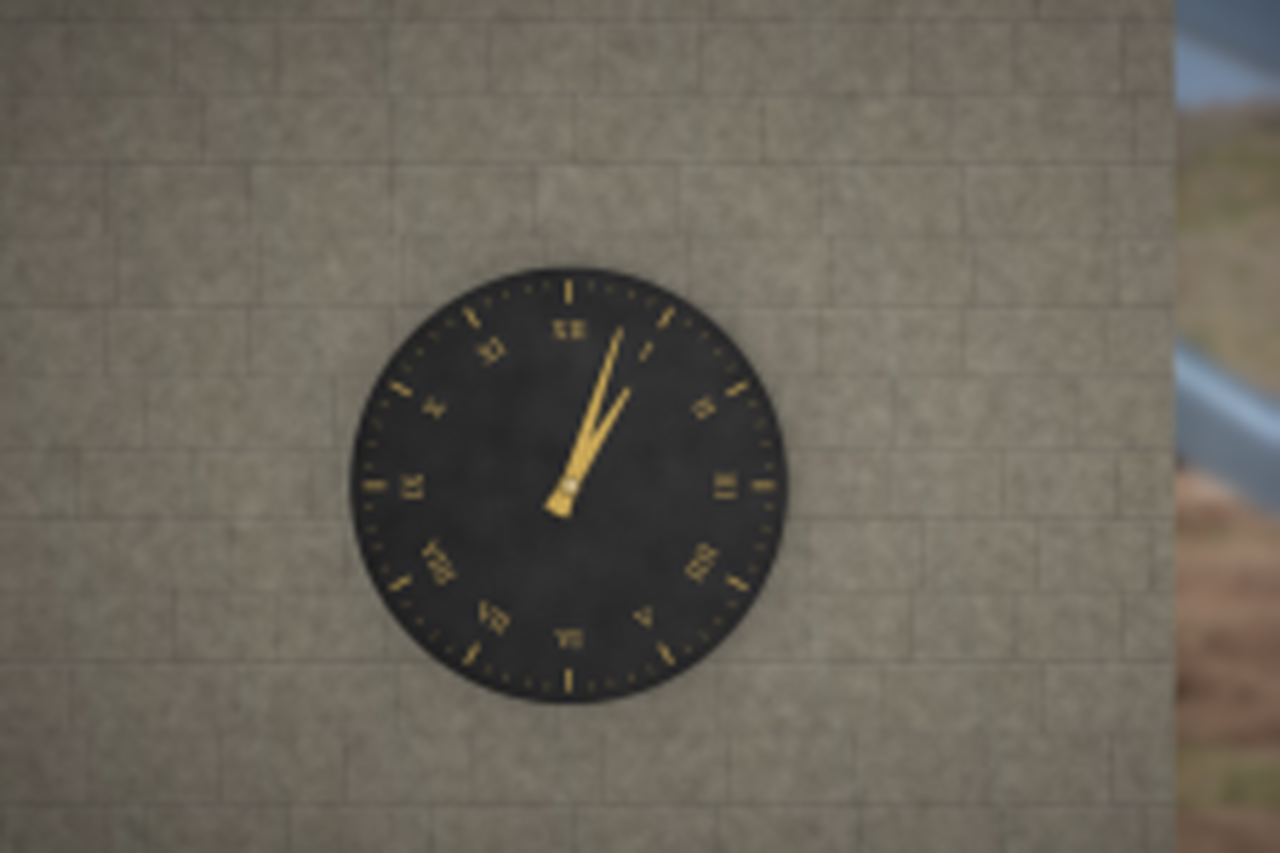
1:03
